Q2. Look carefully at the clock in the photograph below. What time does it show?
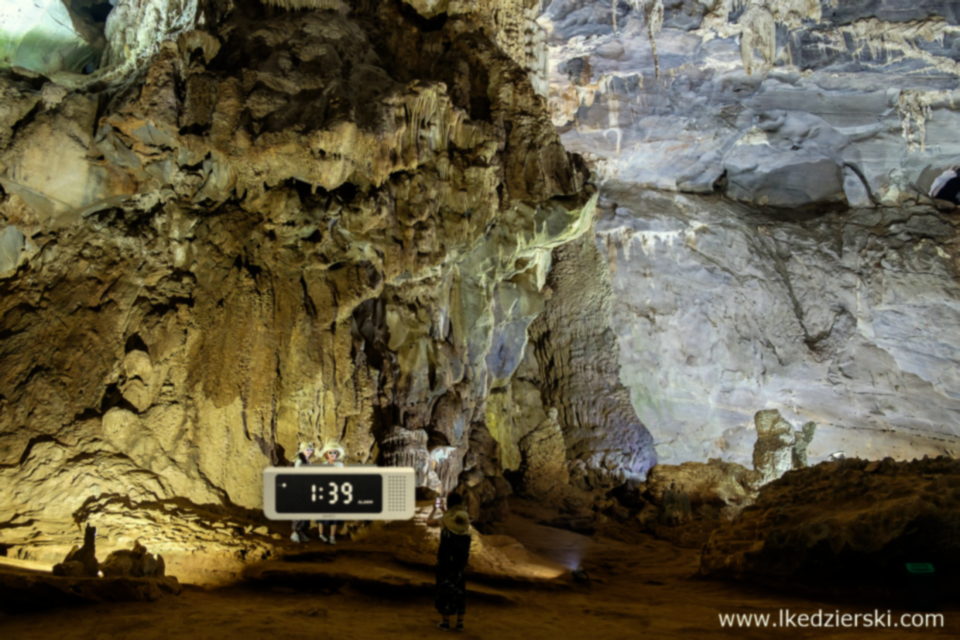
1:39
